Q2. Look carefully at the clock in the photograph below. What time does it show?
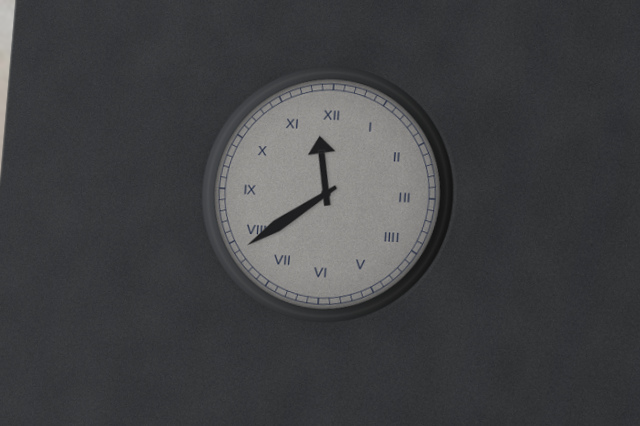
11:39
